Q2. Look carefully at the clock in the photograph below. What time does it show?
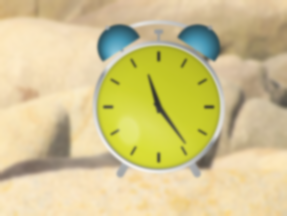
11:24
